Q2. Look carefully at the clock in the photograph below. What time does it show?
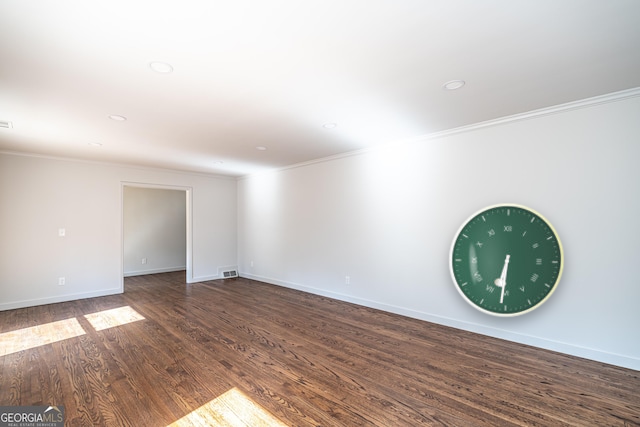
6:31
